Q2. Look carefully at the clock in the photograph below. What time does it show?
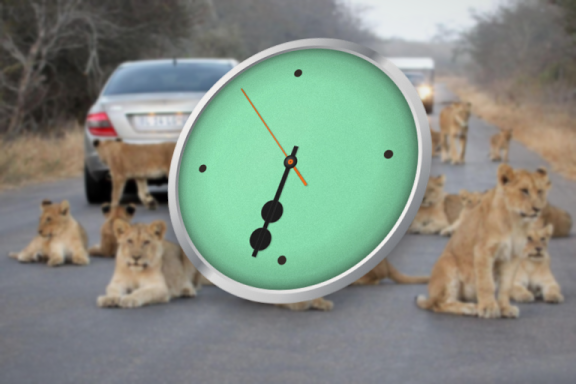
6:32:54
